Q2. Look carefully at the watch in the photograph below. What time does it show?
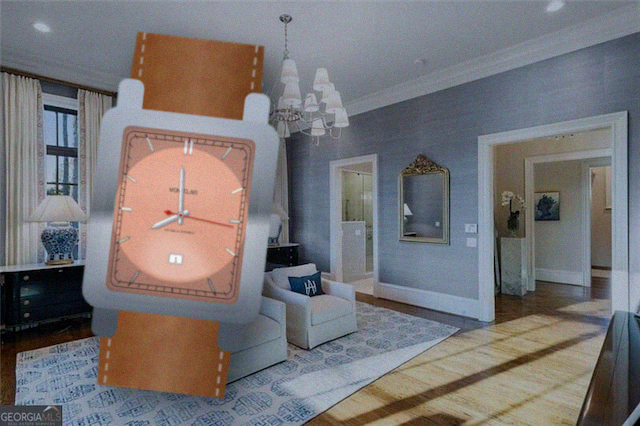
7:59:16
